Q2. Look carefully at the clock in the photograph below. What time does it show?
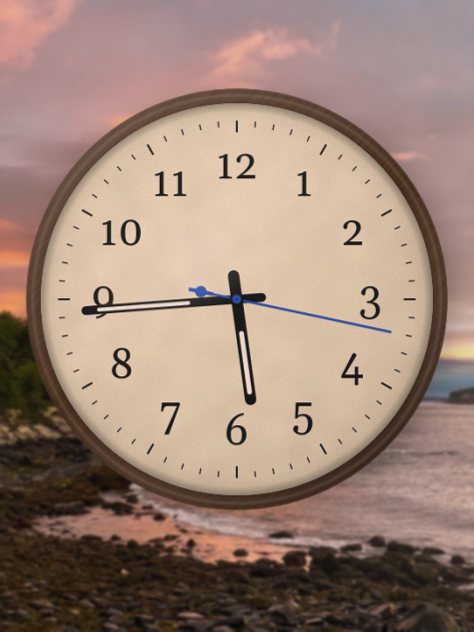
5:44:17
